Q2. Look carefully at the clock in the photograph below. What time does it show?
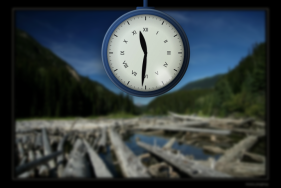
11:31
